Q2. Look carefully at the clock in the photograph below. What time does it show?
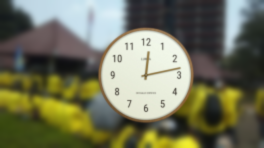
12:13
